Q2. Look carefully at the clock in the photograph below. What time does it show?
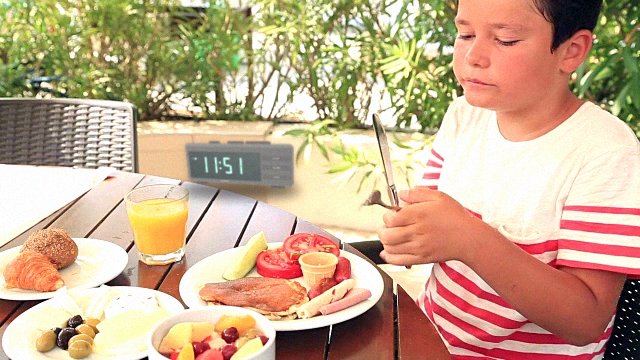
11:51
